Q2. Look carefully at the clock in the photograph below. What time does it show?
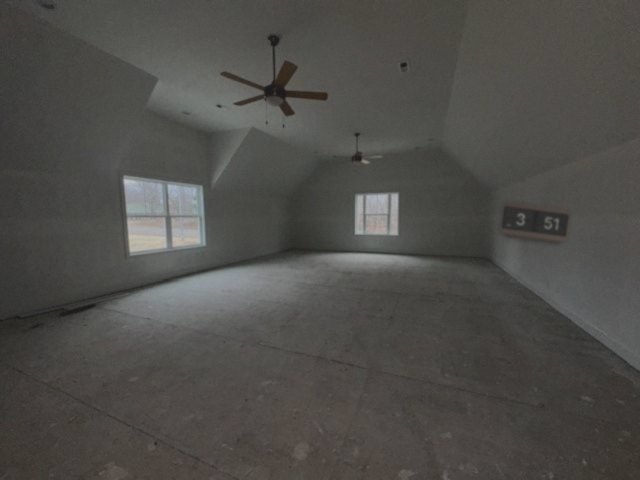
3:51
